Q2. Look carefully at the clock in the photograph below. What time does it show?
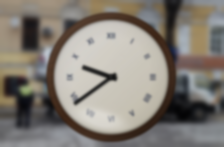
9:39
